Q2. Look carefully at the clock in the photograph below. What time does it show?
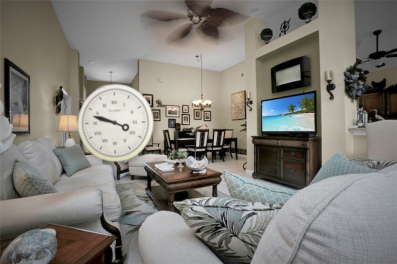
3:48
